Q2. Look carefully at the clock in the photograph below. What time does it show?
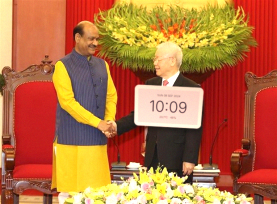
10:09
